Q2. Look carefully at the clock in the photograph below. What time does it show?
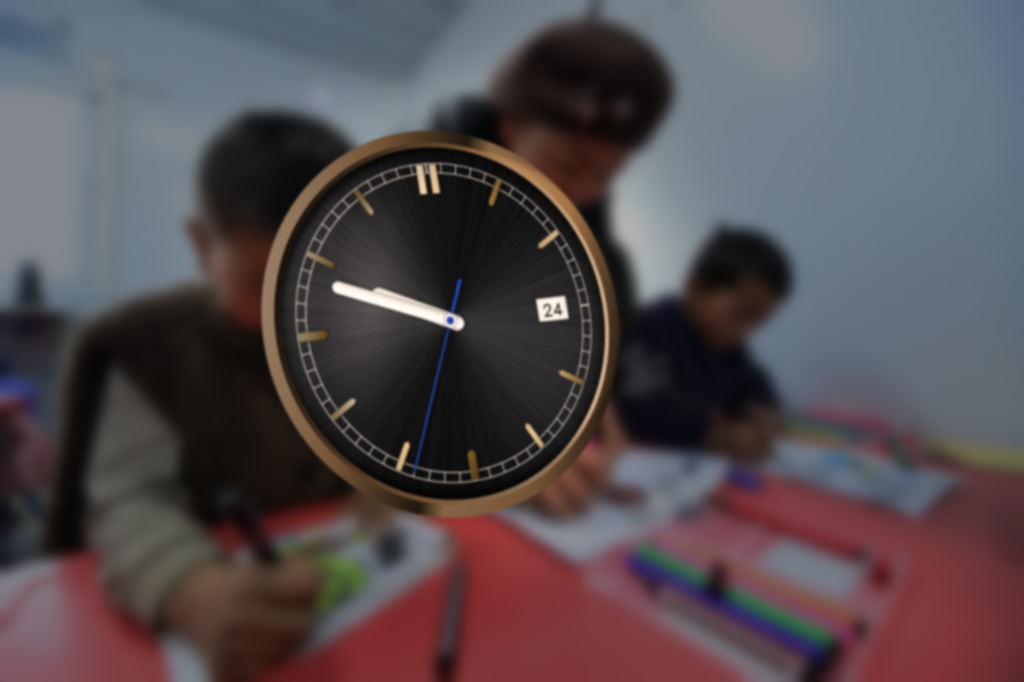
9:48:34
